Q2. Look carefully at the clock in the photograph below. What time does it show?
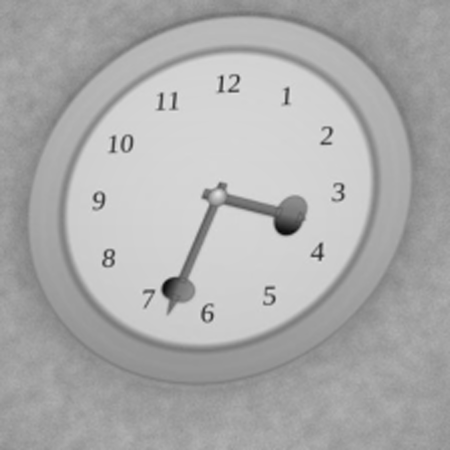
3:33
